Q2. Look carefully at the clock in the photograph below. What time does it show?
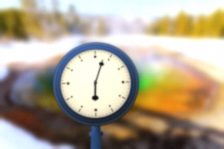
6:03
